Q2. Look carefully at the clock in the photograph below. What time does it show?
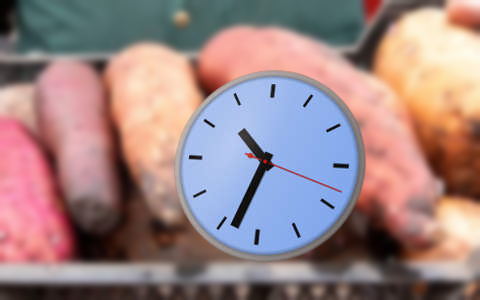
10:33:18
